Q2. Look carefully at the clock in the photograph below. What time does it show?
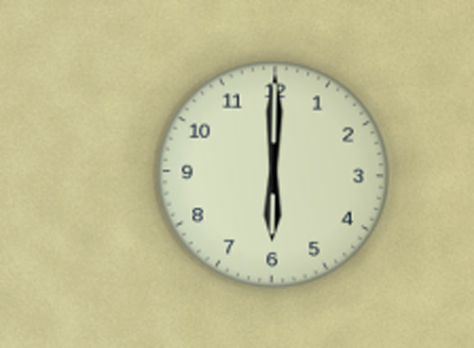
6:00
